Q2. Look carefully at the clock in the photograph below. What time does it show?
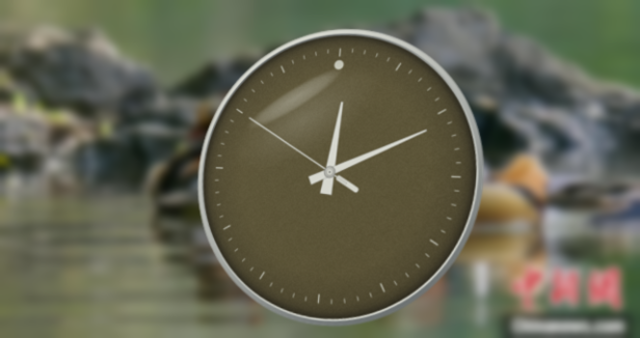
12:10:50
